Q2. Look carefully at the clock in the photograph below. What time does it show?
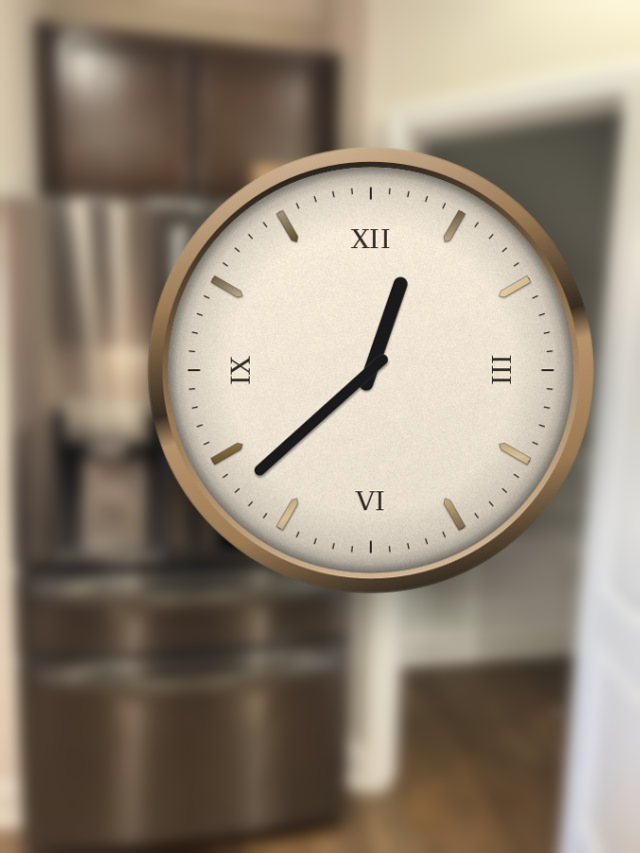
12:38
